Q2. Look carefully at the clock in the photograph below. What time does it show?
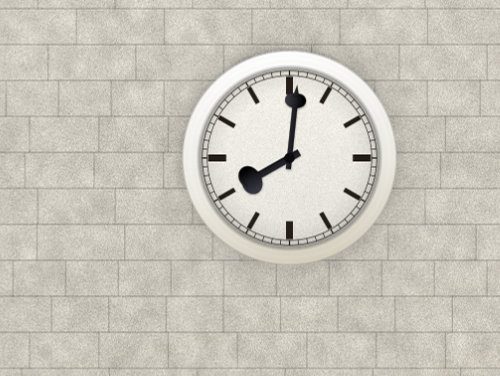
8:01
